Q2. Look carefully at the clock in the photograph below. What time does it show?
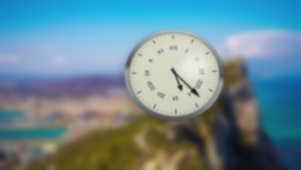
5:23
